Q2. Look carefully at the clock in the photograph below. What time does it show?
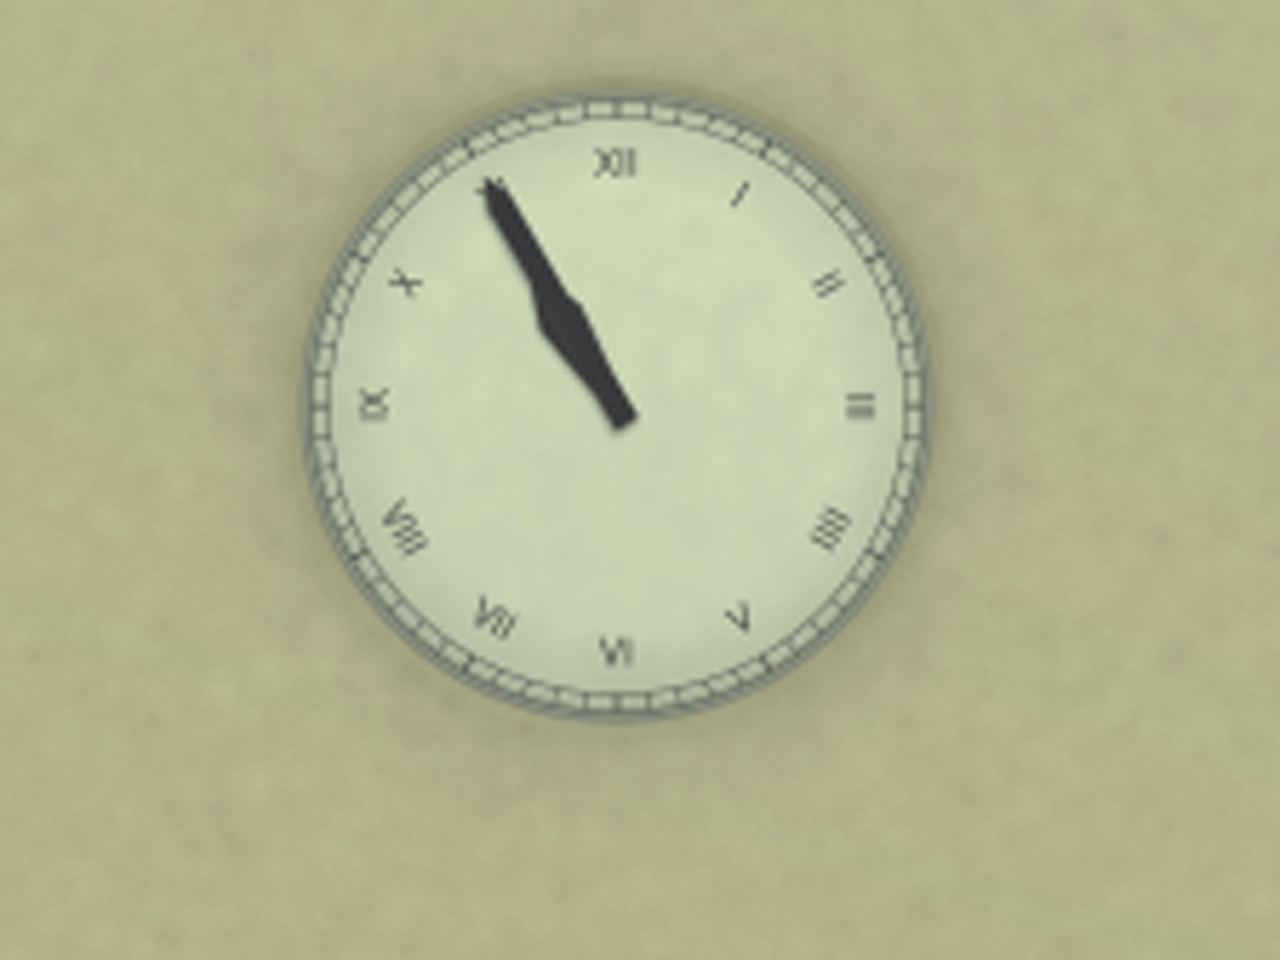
10:55
